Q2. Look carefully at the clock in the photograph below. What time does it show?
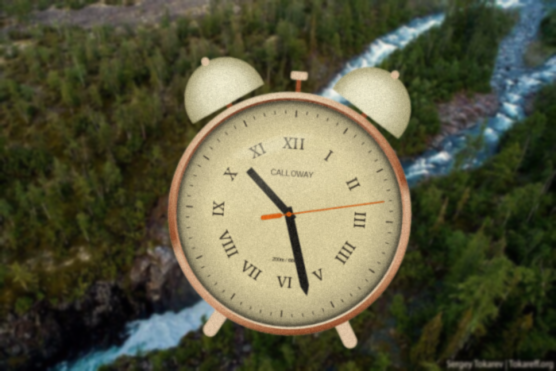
10:27:13
